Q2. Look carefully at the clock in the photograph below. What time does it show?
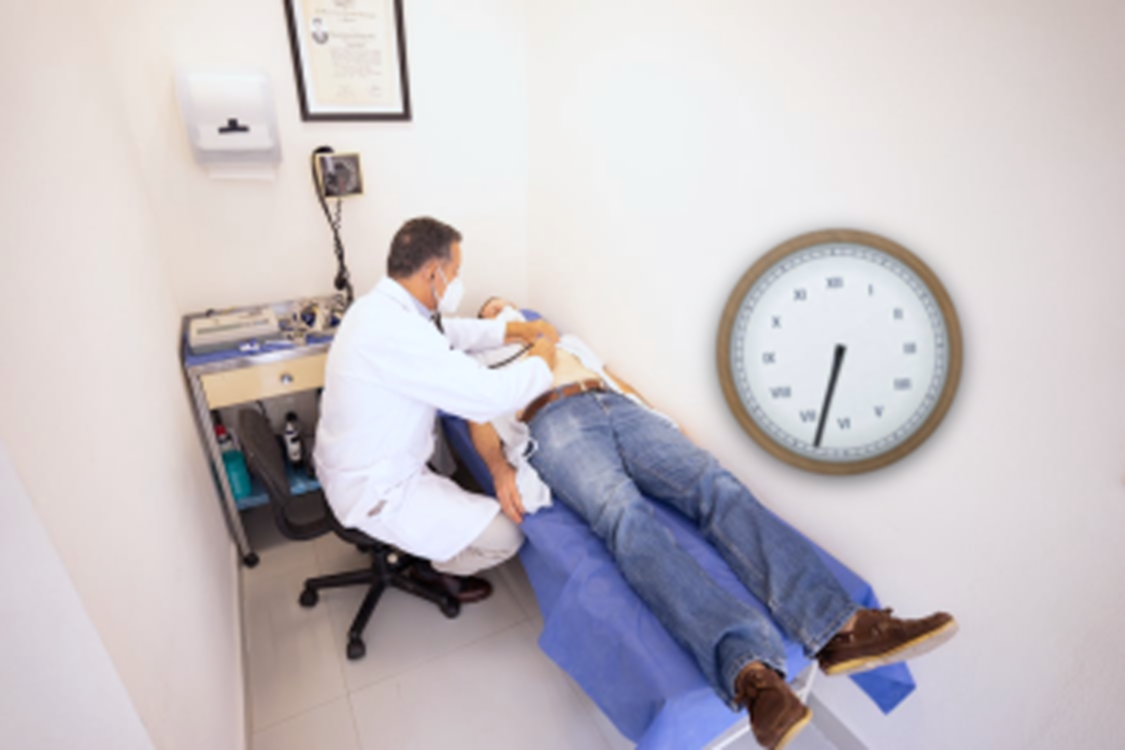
6:33
